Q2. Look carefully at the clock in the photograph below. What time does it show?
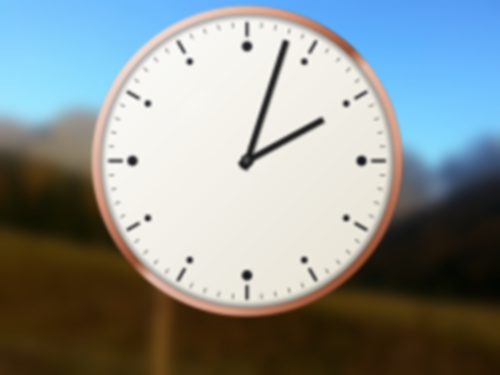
2:03
